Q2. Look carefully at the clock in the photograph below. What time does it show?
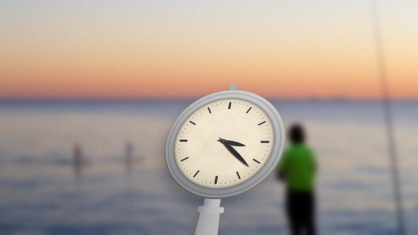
3:22
